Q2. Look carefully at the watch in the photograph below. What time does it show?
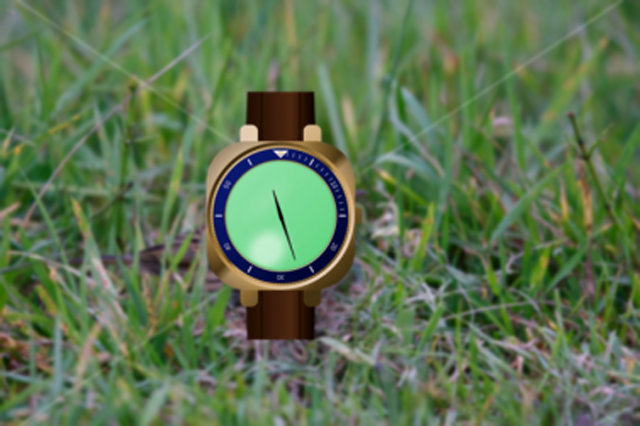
11:27
